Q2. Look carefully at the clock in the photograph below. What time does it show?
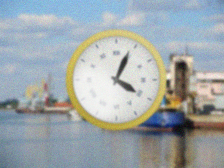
4:04
